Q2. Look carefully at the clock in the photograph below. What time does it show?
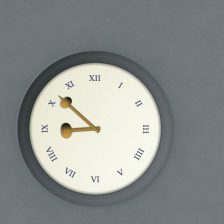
8:52
